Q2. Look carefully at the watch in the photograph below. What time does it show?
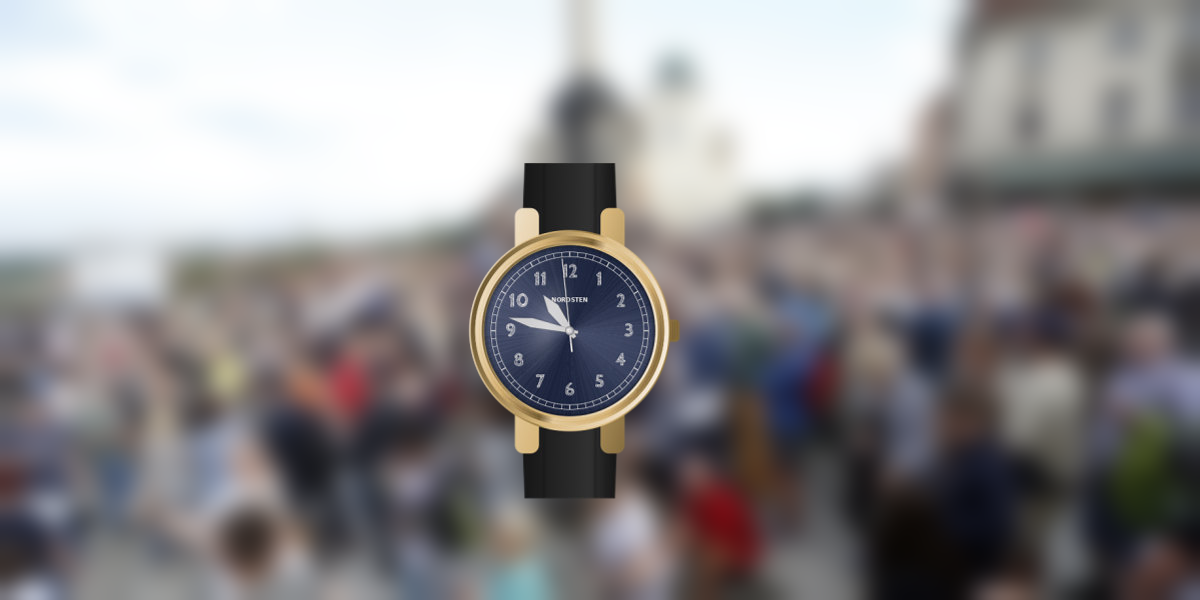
10:46:59
